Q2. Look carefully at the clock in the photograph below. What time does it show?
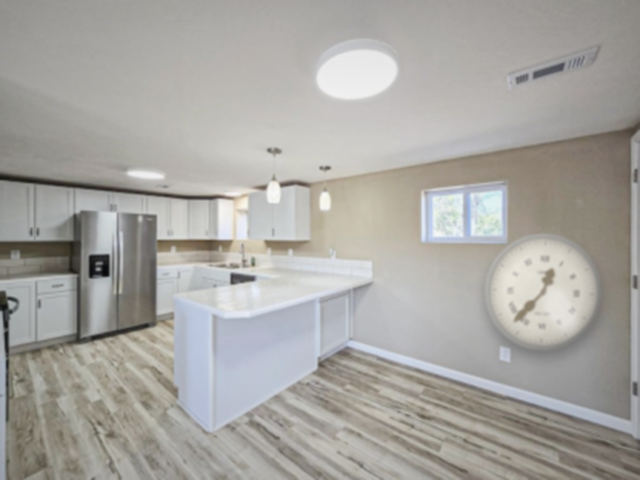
12:37
